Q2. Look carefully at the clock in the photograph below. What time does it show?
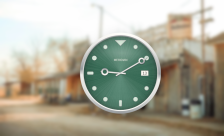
9:10
